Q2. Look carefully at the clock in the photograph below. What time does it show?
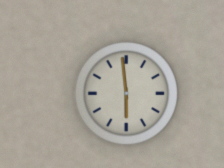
5:59
